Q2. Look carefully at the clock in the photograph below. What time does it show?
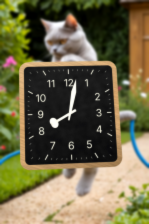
8:02
